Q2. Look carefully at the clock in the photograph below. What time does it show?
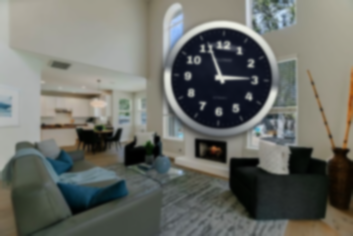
2:56
